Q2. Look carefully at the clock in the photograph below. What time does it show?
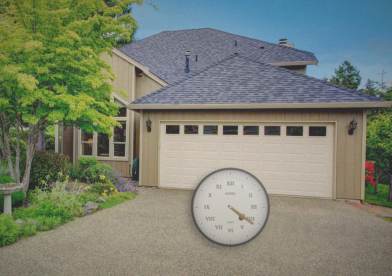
4:21
